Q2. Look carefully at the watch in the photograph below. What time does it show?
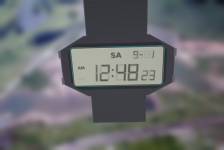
12:48:23
